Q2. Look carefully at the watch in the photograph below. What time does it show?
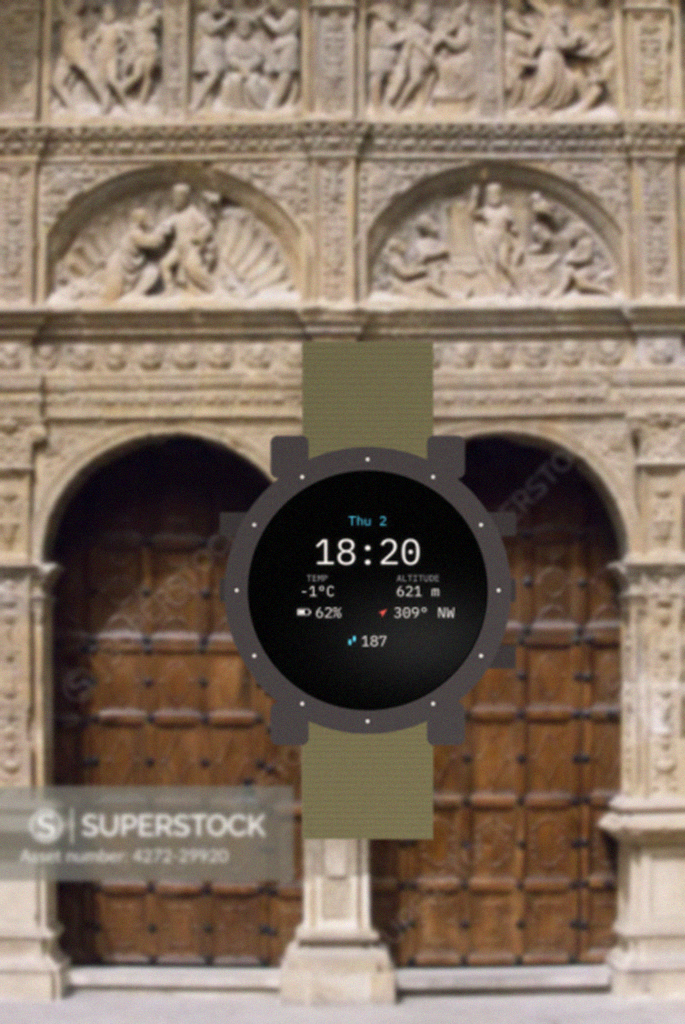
18:20
